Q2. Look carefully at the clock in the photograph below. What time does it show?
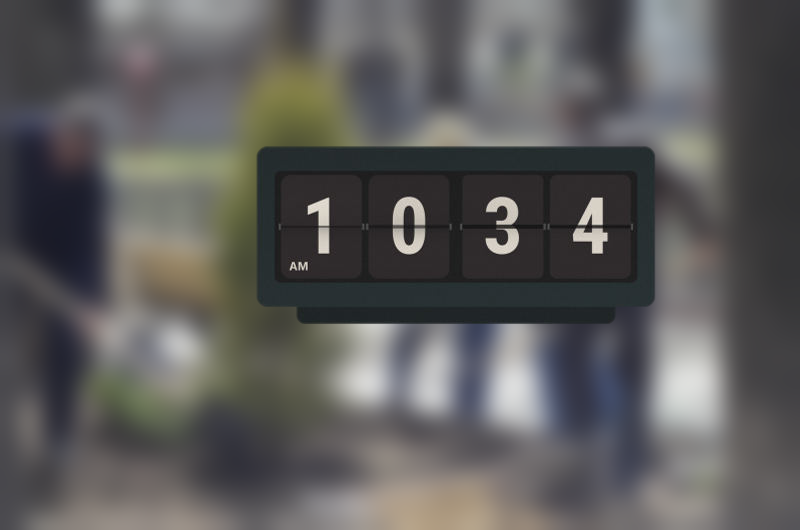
10:34
